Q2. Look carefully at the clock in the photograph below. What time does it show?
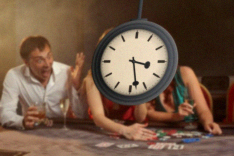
3:28
